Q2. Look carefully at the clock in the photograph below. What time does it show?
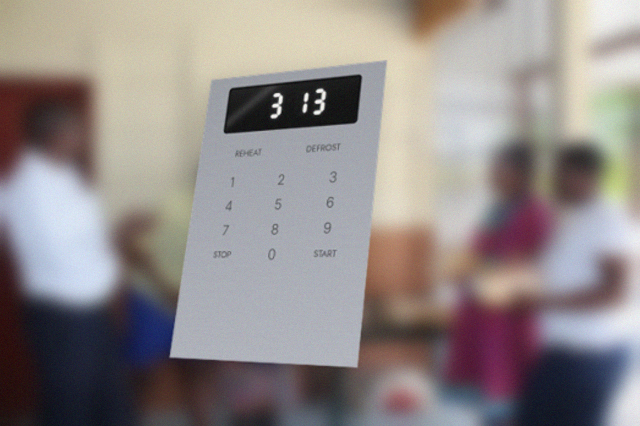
3:13
